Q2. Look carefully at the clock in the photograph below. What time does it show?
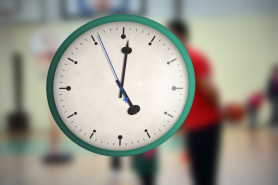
5:00:56
